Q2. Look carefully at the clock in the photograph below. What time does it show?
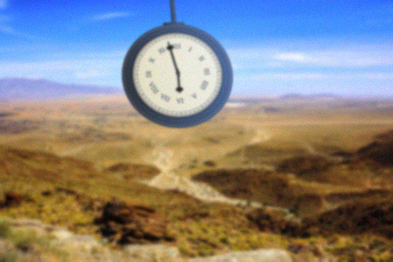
5:58
